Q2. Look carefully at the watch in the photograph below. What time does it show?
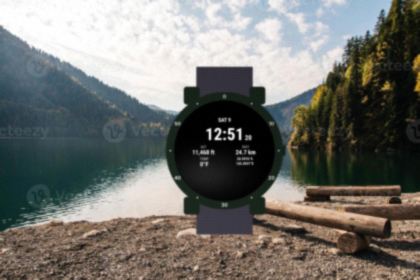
12:51
